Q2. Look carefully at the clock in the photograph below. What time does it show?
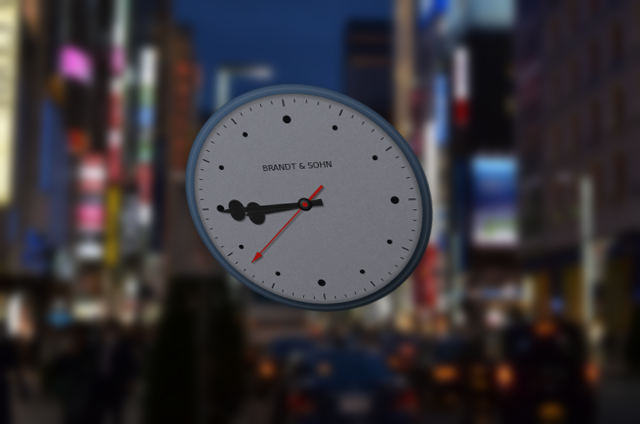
8:44:38
